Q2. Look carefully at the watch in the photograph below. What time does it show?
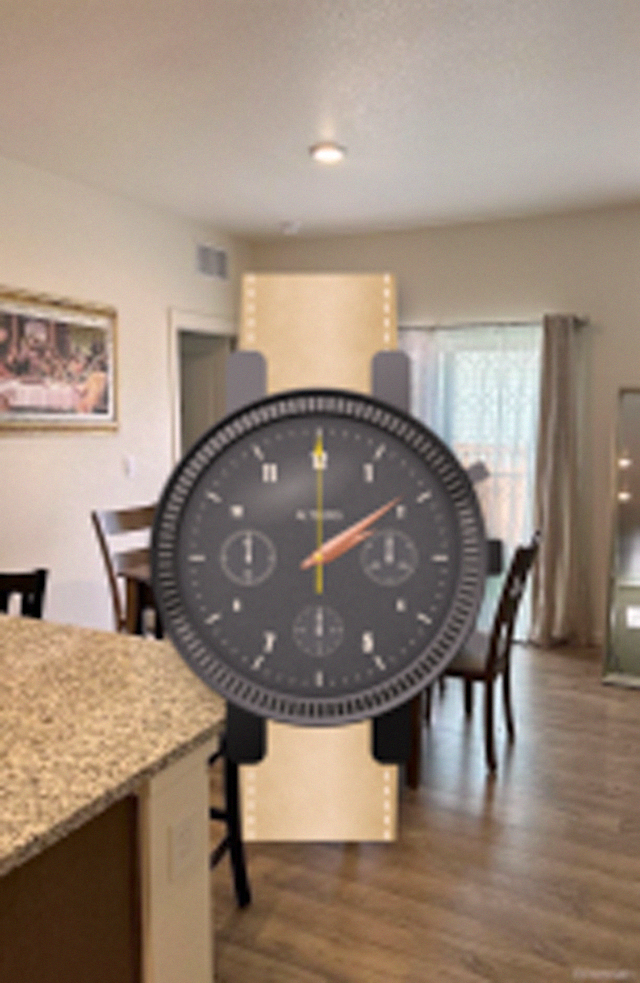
2:09
